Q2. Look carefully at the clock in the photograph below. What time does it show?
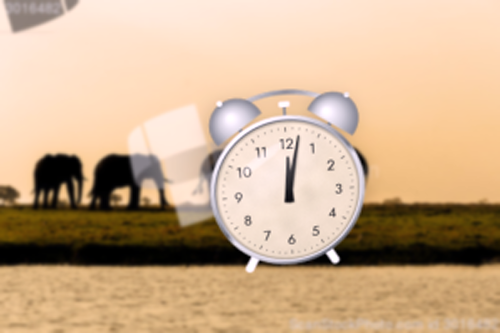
12:02
